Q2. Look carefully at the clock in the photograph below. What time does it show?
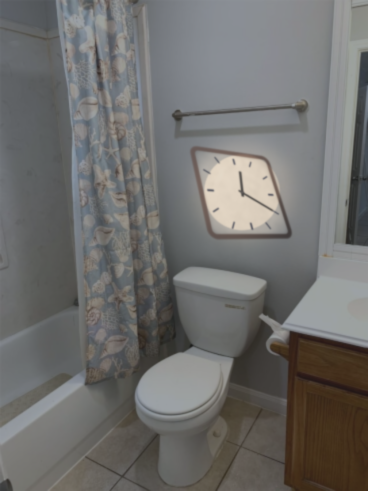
12:20
